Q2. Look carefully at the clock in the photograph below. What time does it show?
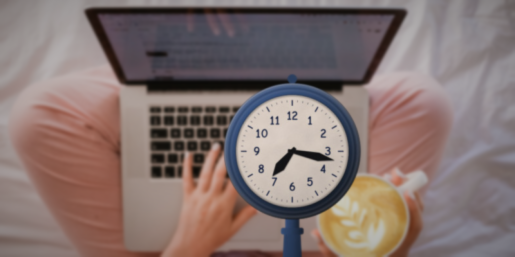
7:17
